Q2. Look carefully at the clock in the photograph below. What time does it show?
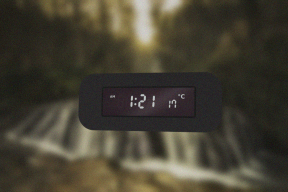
1:21
